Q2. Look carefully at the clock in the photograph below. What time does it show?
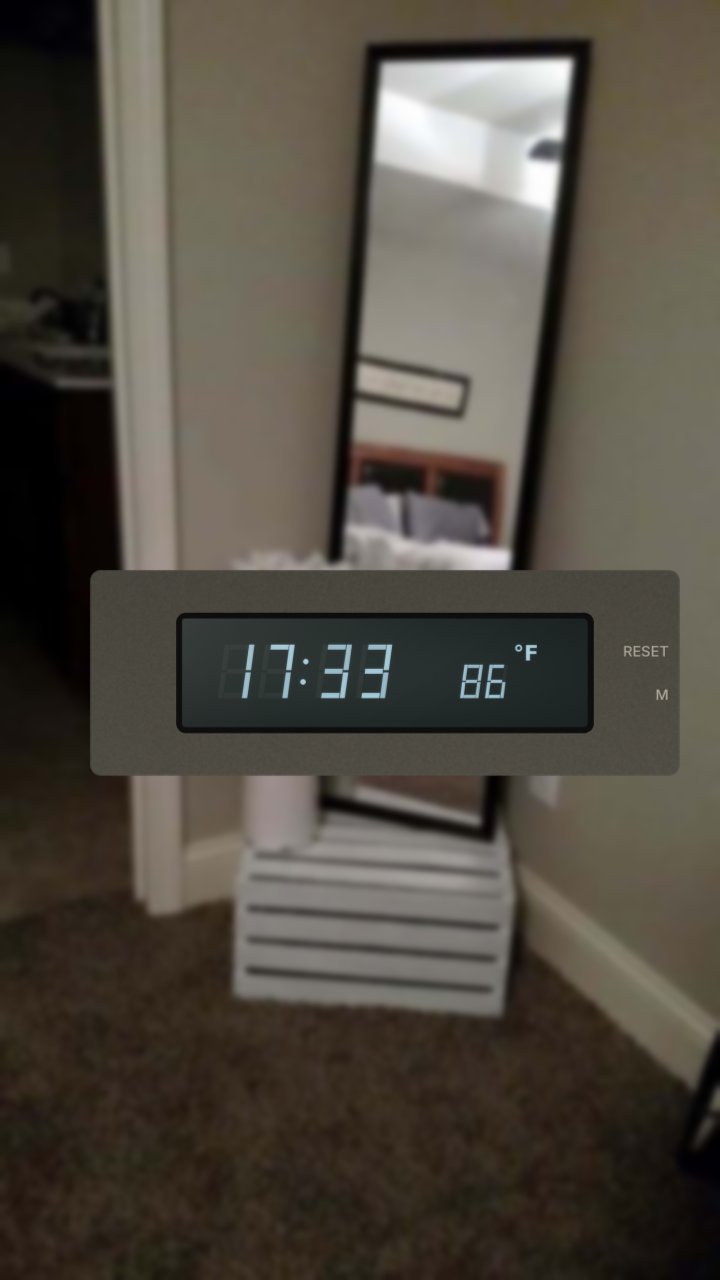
17:33
